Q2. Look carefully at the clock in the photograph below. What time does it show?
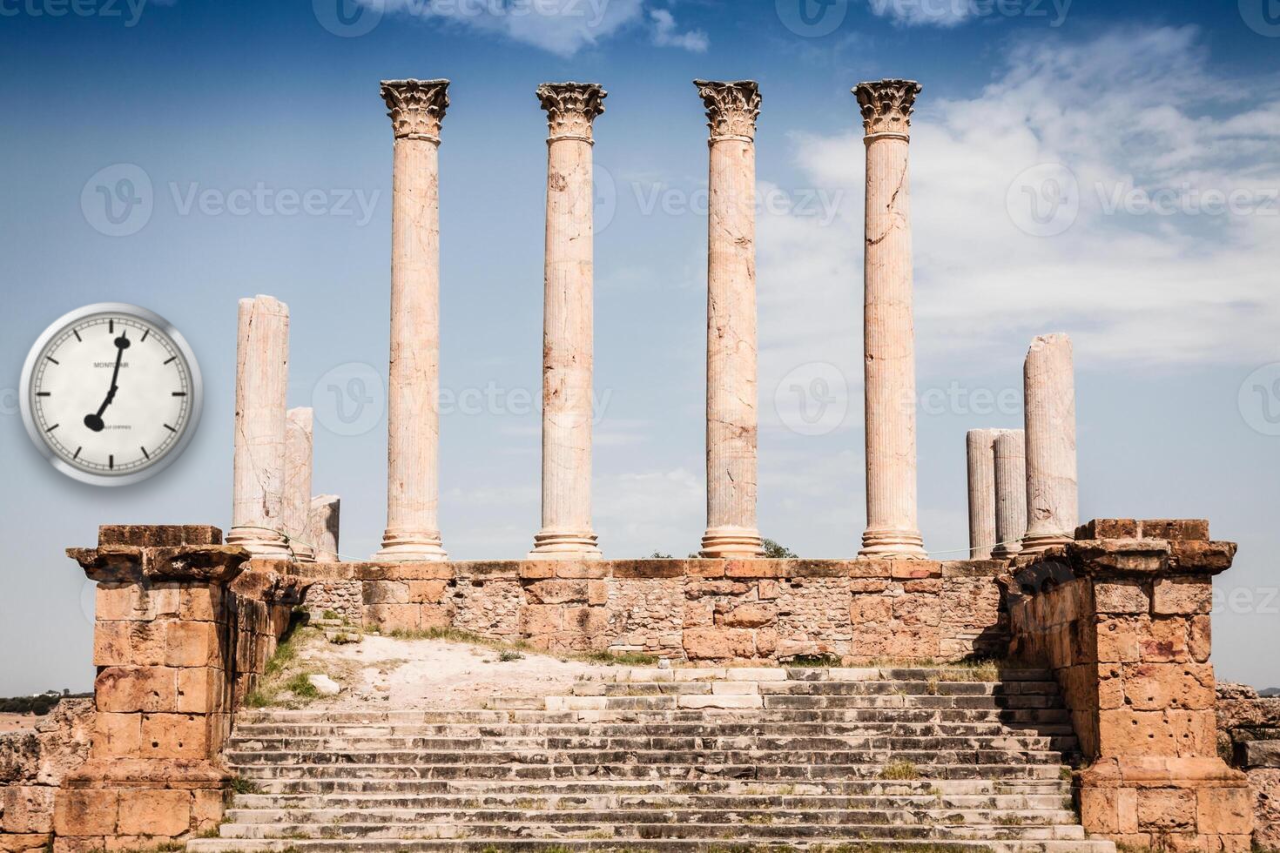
7:02
